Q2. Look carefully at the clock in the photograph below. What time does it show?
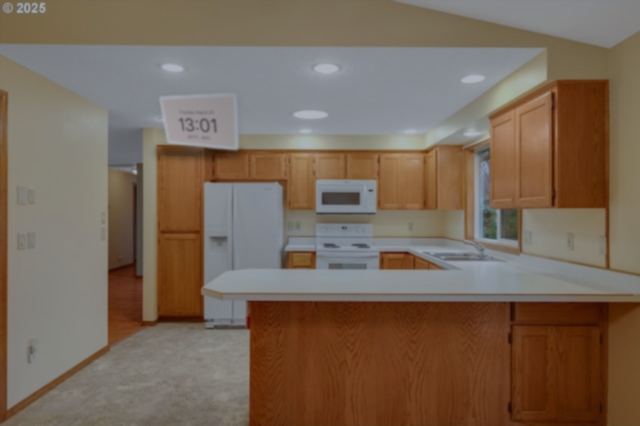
13:01
